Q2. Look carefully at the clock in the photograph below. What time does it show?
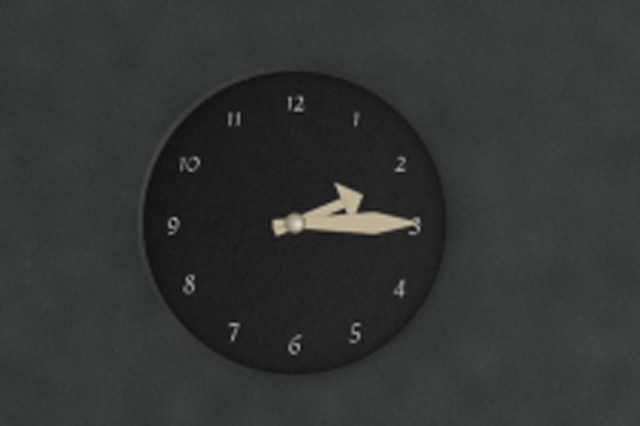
2:15
